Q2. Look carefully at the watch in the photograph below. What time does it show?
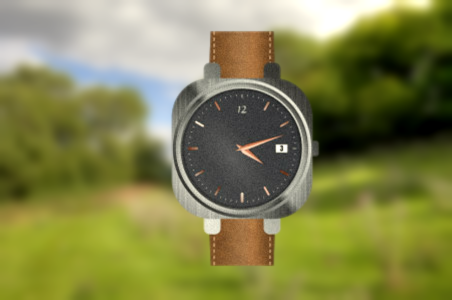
4:12
